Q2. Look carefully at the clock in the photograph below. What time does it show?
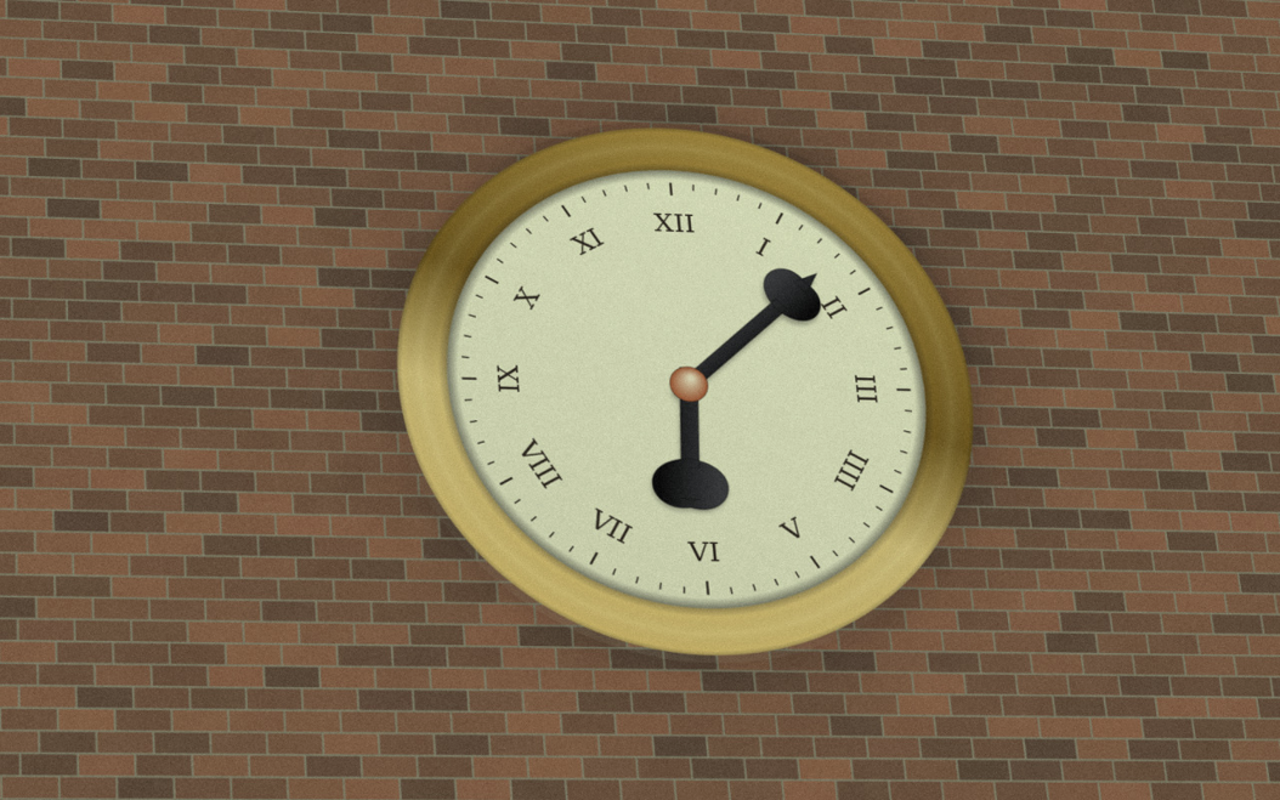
6:08
